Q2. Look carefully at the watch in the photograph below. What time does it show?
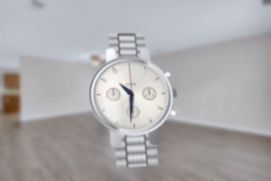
10:31
